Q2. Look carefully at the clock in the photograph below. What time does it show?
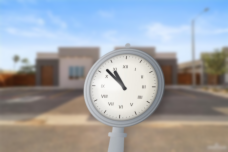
10:52
